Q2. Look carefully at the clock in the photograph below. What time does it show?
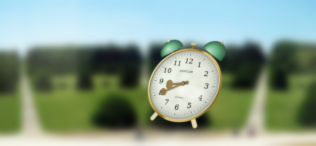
8:40
